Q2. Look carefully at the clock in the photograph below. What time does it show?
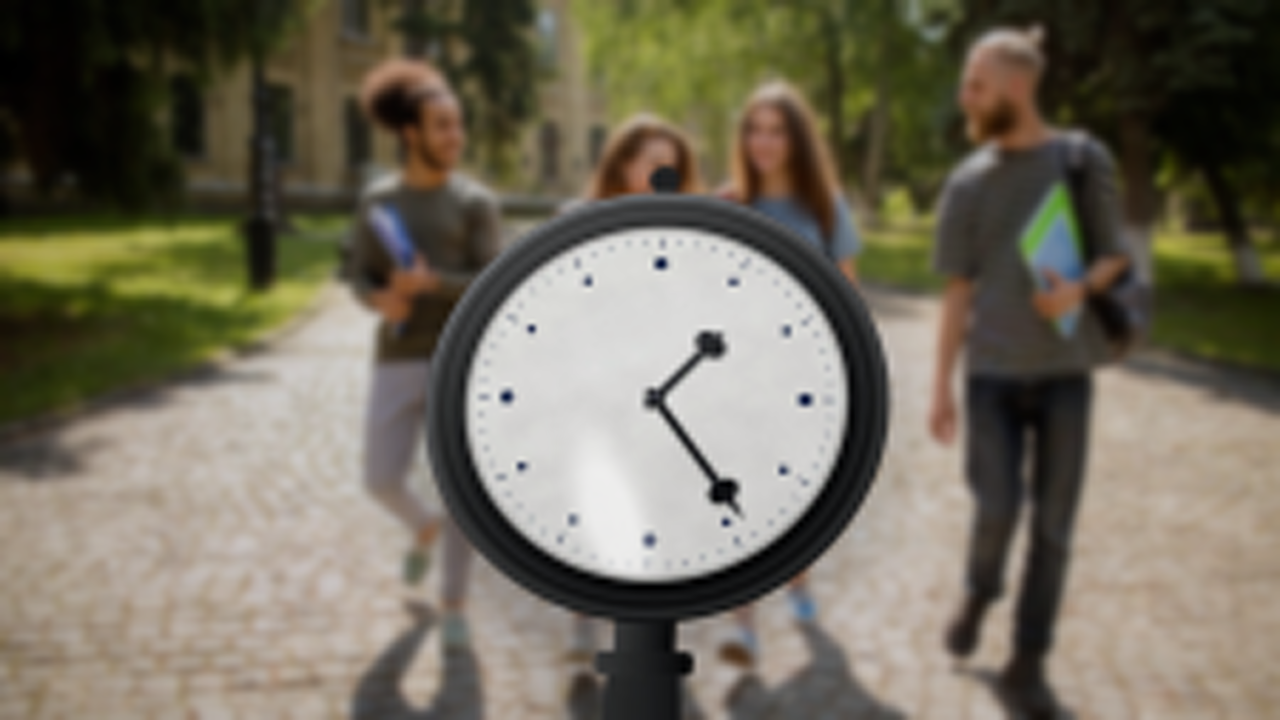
1:24
